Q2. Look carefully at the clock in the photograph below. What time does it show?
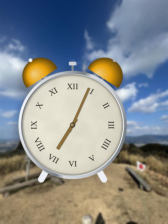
7:04
